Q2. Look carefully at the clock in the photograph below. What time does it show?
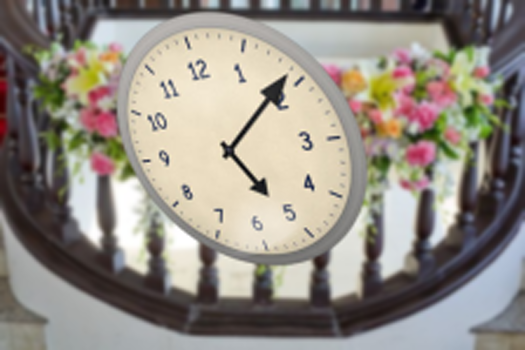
5:09
